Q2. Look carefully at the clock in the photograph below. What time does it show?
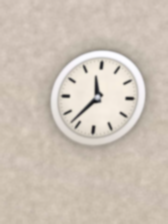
11:37
